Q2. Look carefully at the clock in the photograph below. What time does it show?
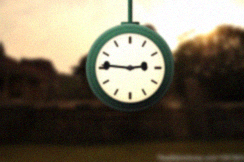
2:46
